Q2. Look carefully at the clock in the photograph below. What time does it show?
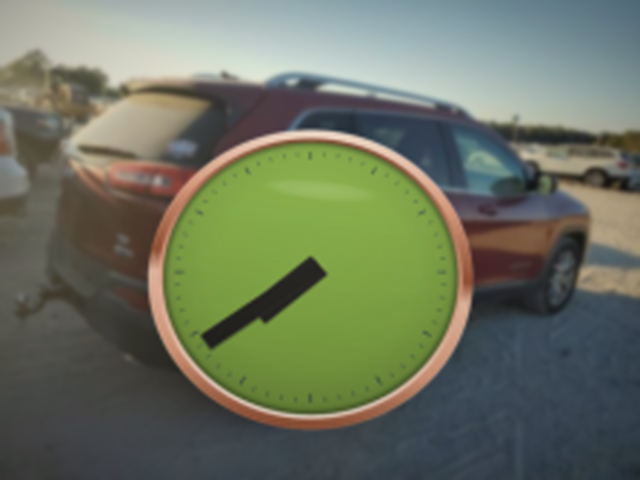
7:39
